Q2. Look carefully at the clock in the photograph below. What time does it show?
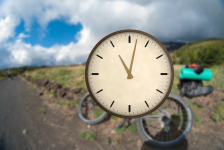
11:02
